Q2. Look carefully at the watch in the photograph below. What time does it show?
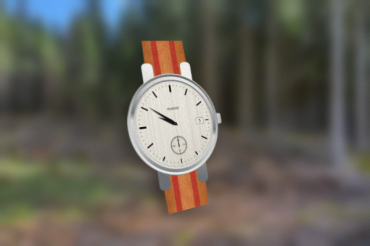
9:51
